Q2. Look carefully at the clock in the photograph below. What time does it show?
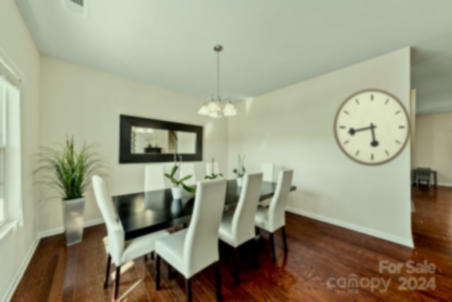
5:43
